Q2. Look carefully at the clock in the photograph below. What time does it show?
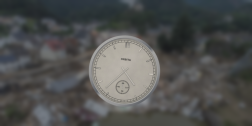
4:37
